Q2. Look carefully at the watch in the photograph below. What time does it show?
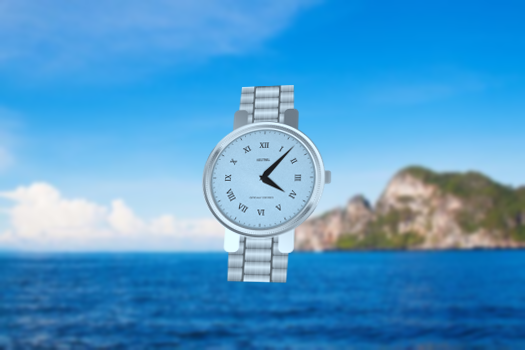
4:07
